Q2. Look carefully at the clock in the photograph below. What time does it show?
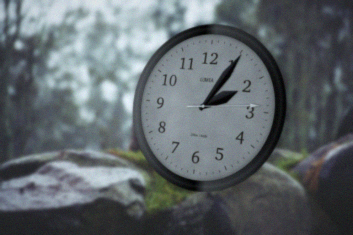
2:05:14
